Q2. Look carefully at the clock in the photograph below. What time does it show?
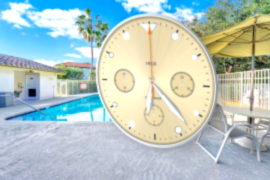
6:23
